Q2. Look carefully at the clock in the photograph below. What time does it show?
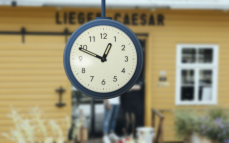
12:49
